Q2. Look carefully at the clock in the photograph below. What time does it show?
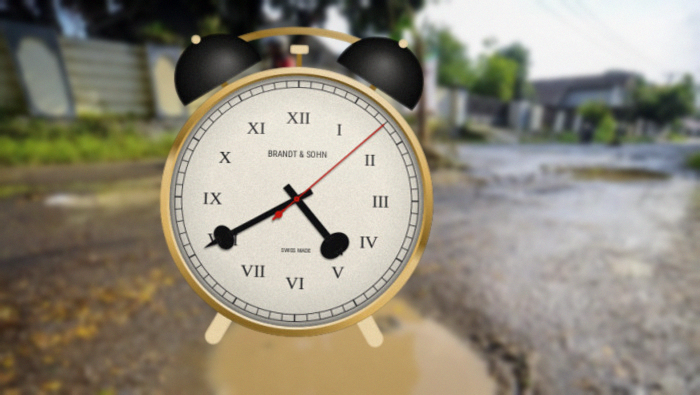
4:40:08
